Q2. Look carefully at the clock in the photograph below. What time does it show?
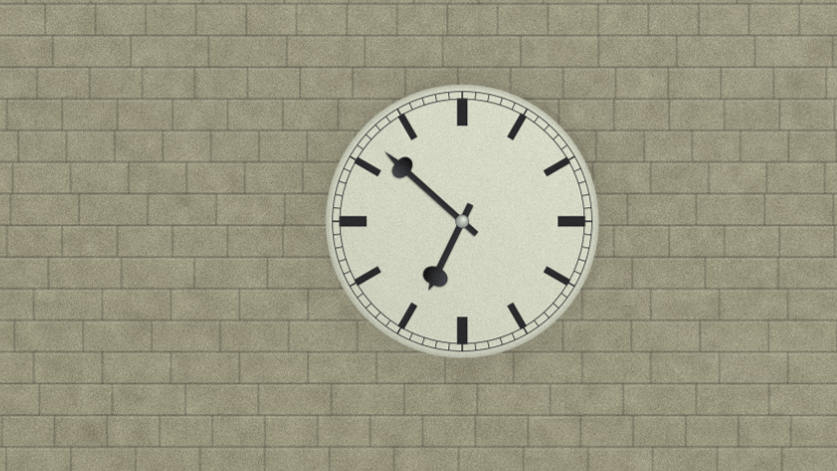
6:52
